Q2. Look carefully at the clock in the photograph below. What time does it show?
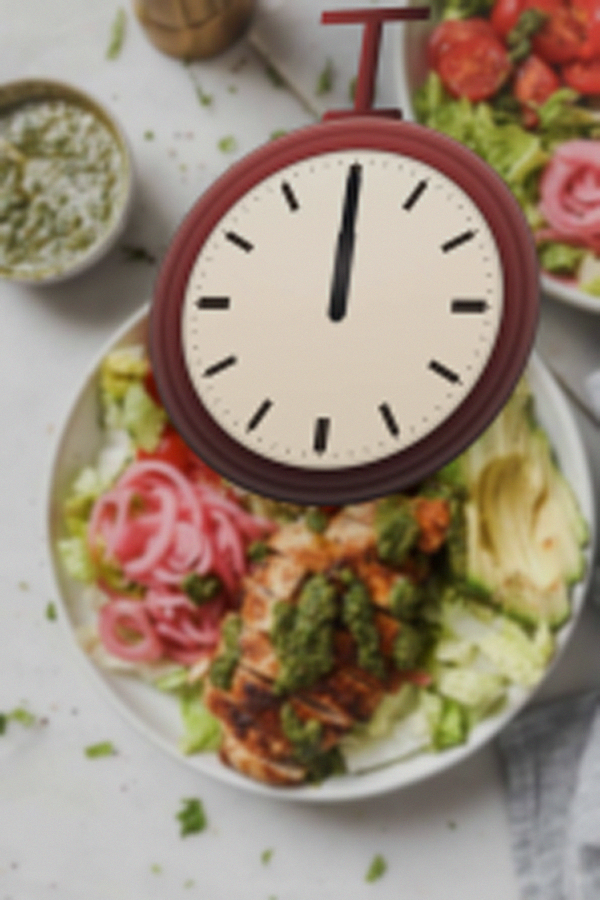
12:00
